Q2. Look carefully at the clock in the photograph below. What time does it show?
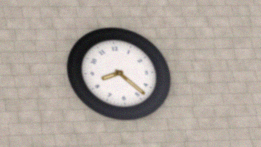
8:23
